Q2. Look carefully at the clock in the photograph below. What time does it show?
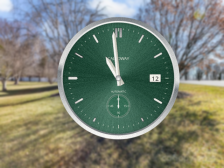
10:59
